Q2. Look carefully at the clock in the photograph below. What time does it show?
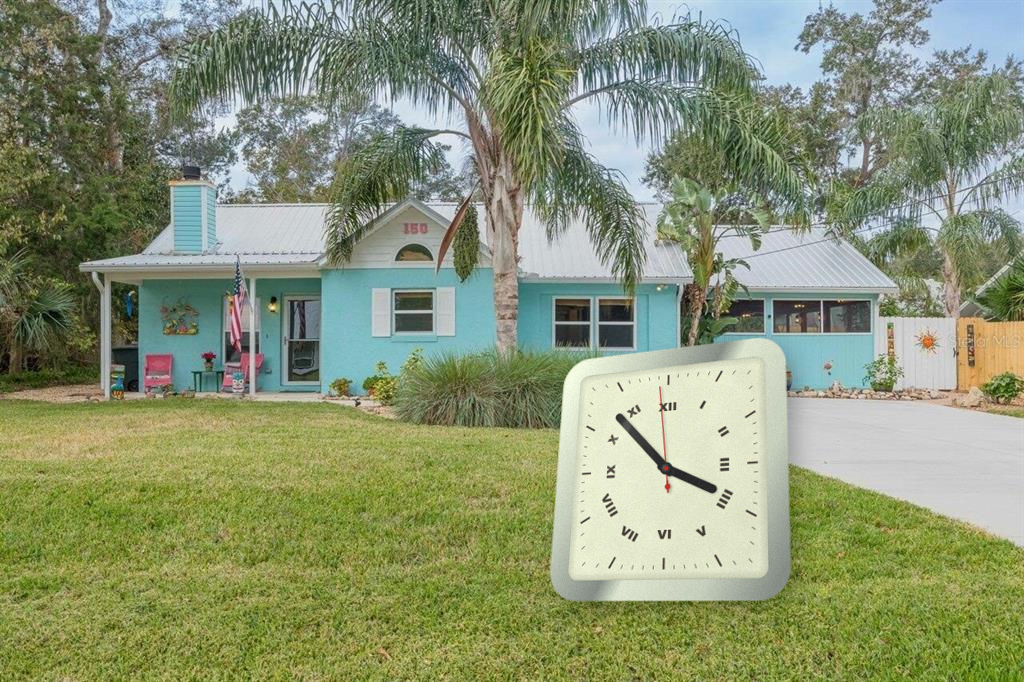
3:52:59
